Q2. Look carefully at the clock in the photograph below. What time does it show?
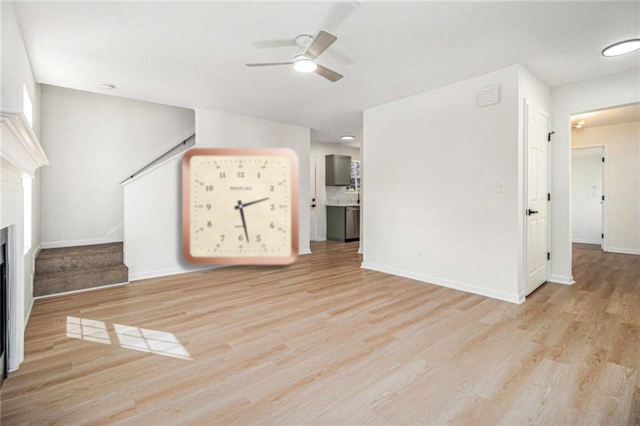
2:28
